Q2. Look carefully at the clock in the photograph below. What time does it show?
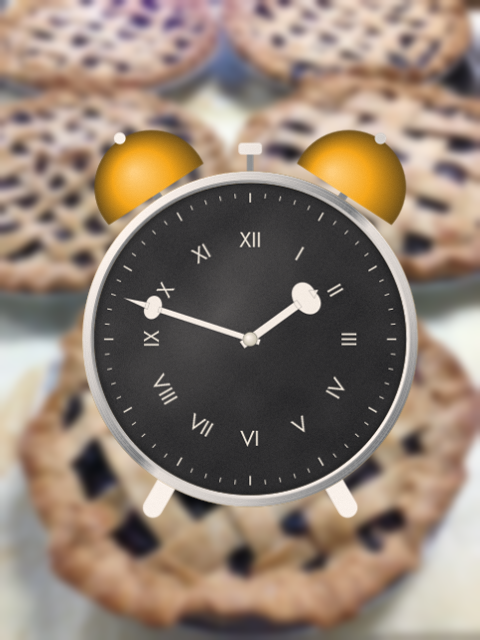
1:48
